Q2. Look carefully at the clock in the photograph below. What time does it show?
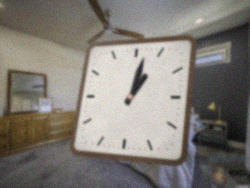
1:02
